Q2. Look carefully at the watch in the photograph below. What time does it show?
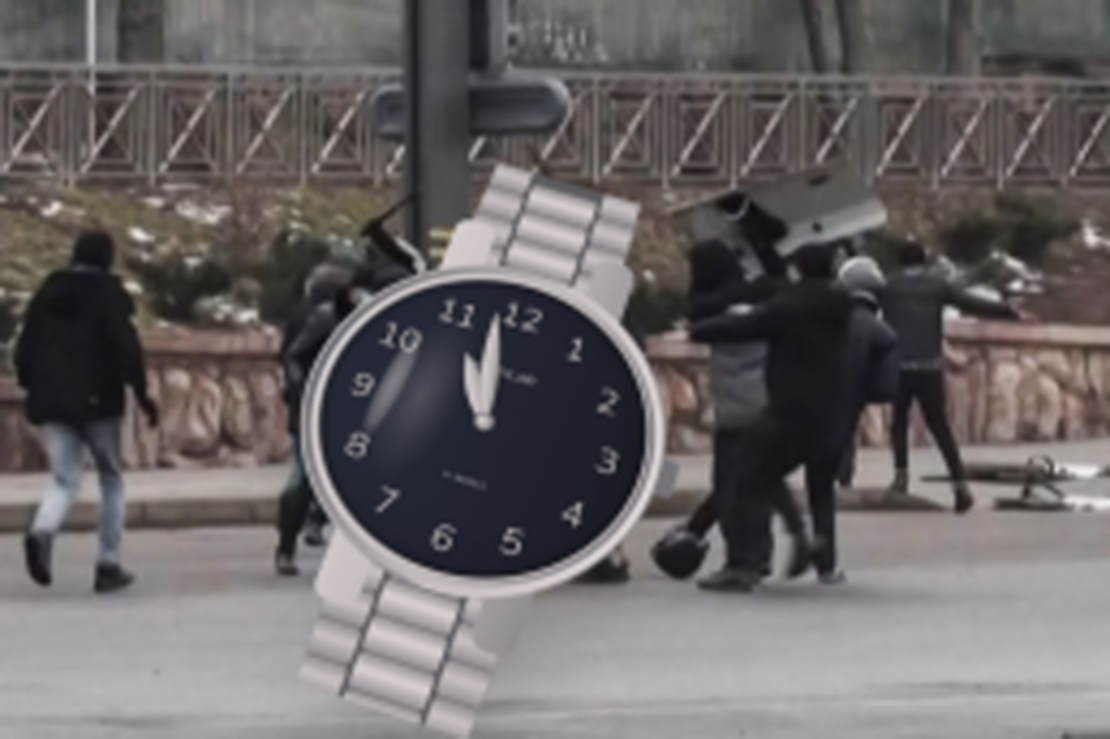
10:58
